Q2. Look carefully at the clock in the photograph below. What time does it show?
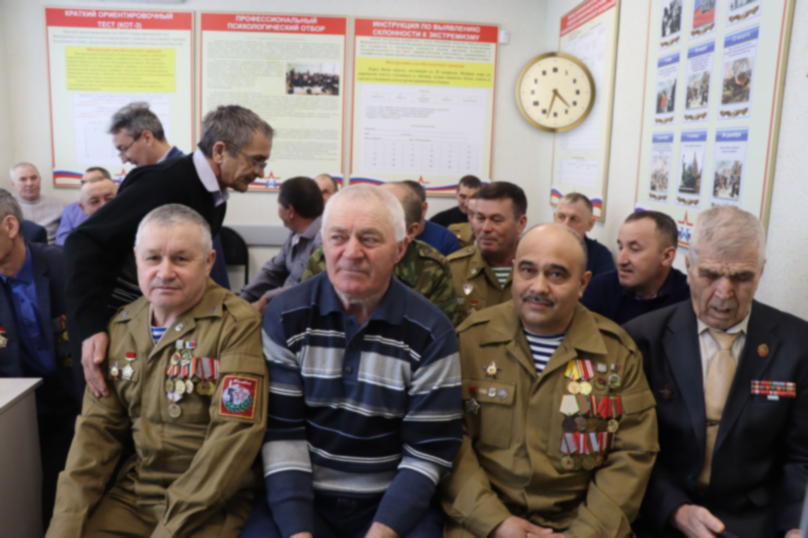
4:33
